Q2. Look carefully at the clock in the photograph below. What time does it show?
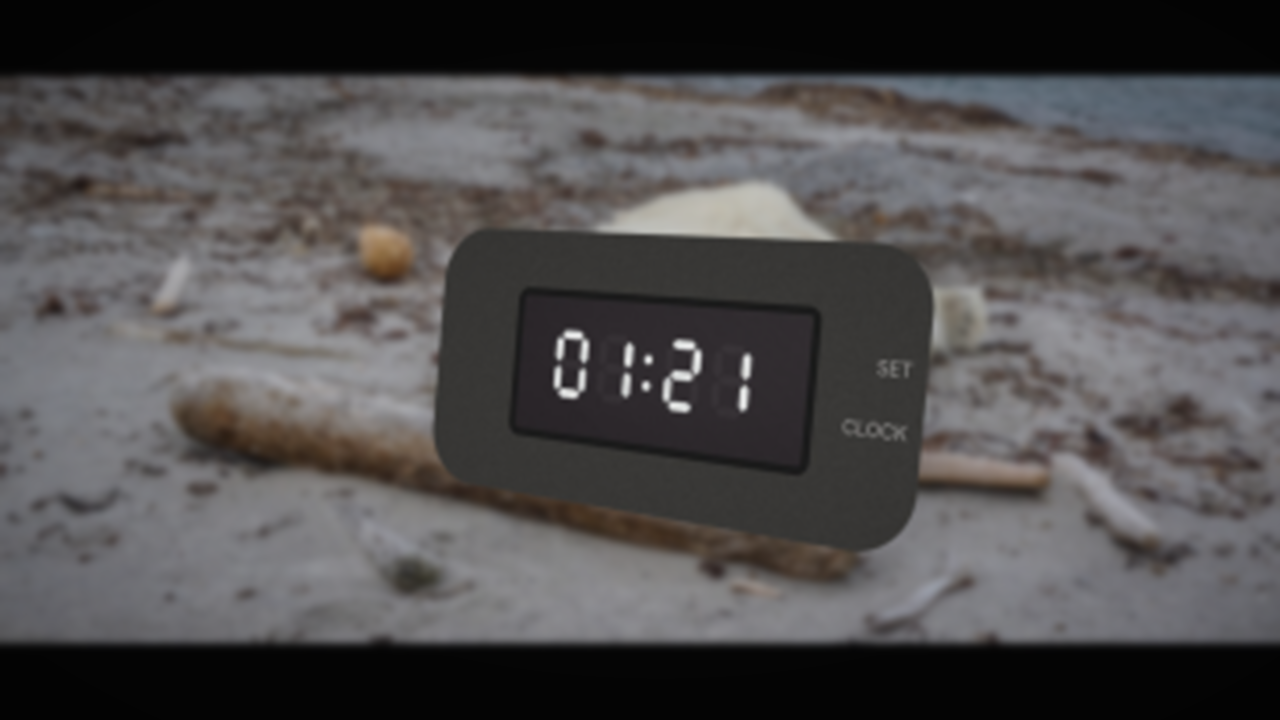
1:21
